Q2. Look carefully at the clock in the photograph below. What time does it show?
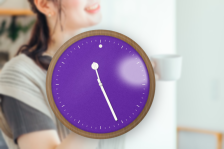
11:26
